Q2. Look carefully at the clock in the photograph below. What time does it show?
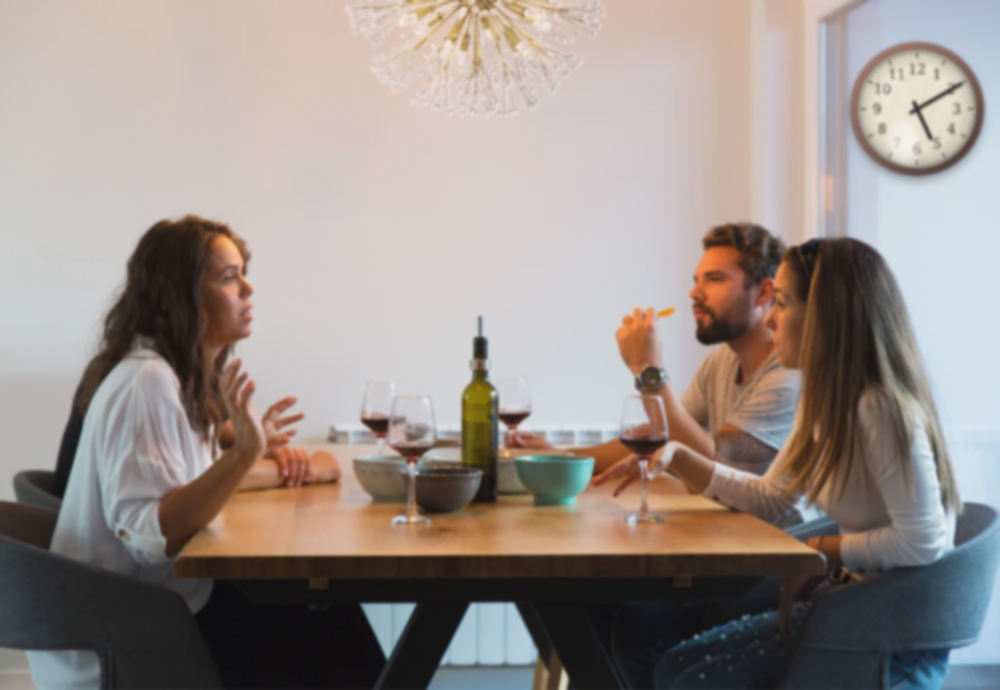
5:10
